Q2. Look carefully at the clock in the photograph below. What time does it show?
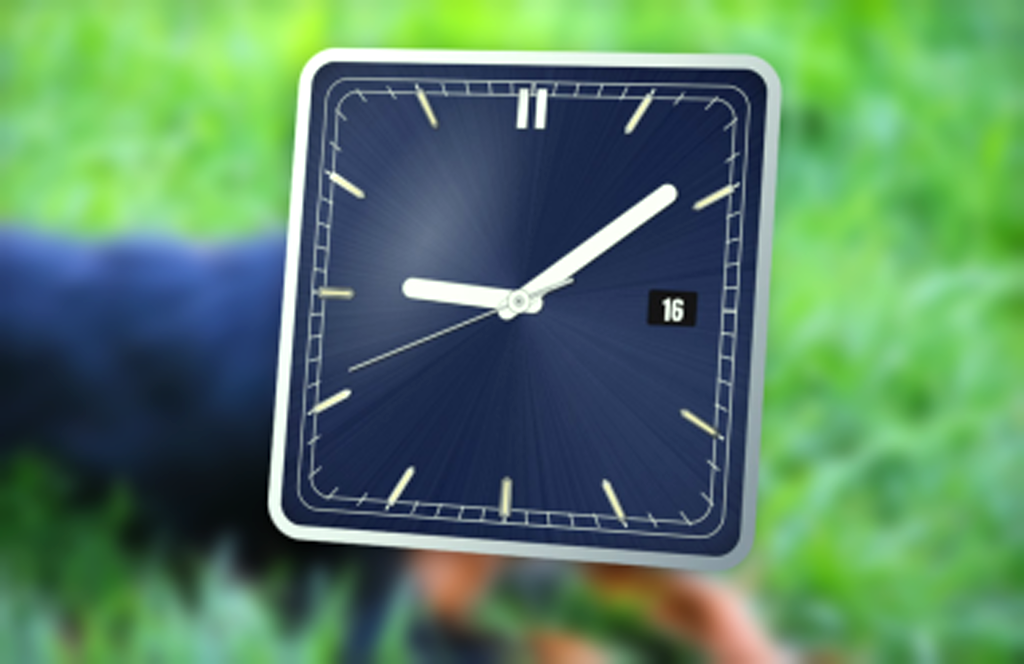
9:08:41
